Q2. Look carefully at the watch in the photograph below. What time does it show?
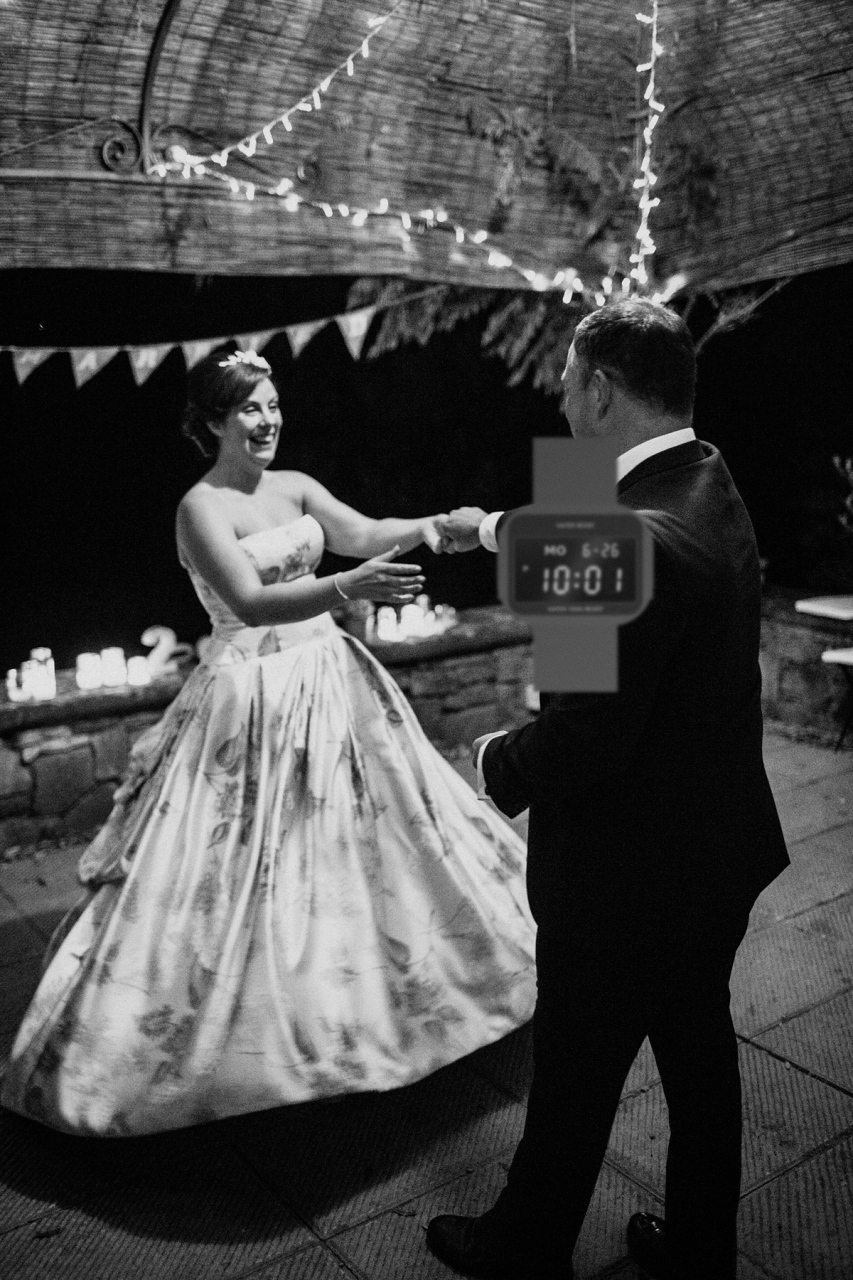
10:01
